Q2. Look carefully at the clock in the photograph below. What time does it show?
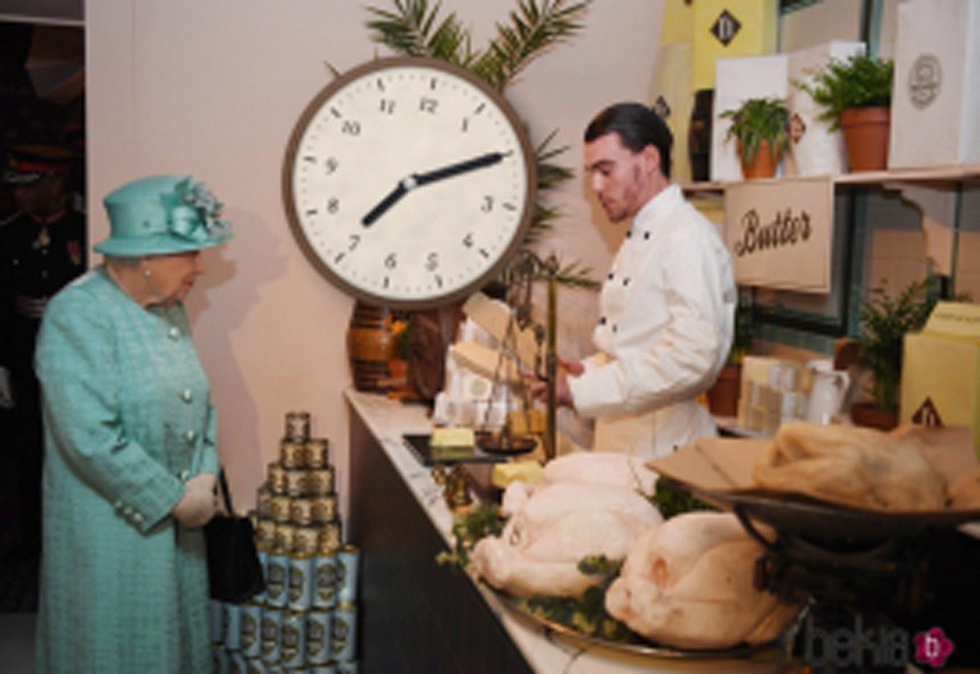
7:10
